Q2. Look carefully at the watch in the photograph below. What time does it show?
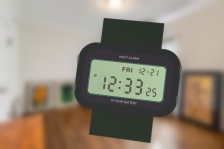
12:33:25
